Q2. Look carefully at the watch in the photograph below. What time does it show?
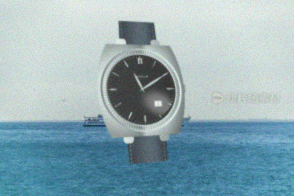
11:10
